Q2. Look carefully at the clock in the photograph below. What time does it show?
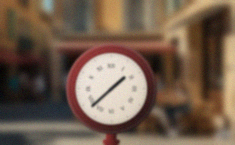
1:38
